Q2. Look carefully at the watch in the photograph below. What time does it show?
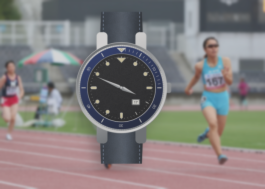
3:49
